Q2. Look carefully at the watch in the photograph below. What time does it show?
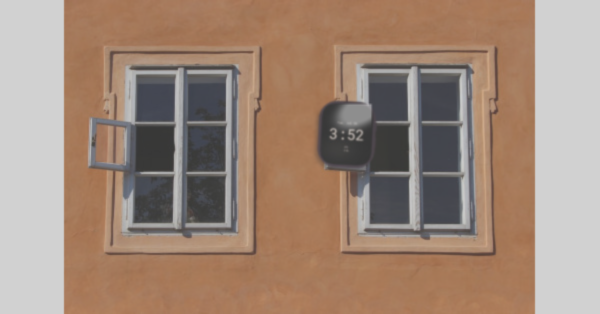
3:52
